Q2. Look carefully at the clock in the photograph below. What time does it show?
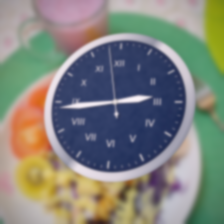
2:43:58
